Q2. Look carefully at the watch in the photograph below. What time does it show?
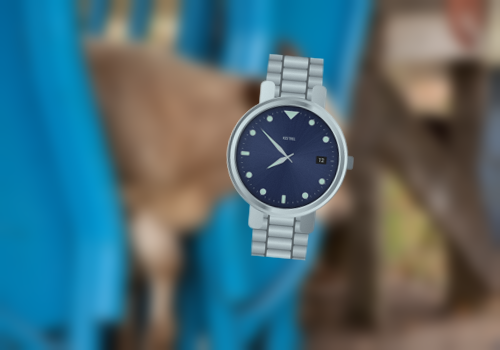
7:52
